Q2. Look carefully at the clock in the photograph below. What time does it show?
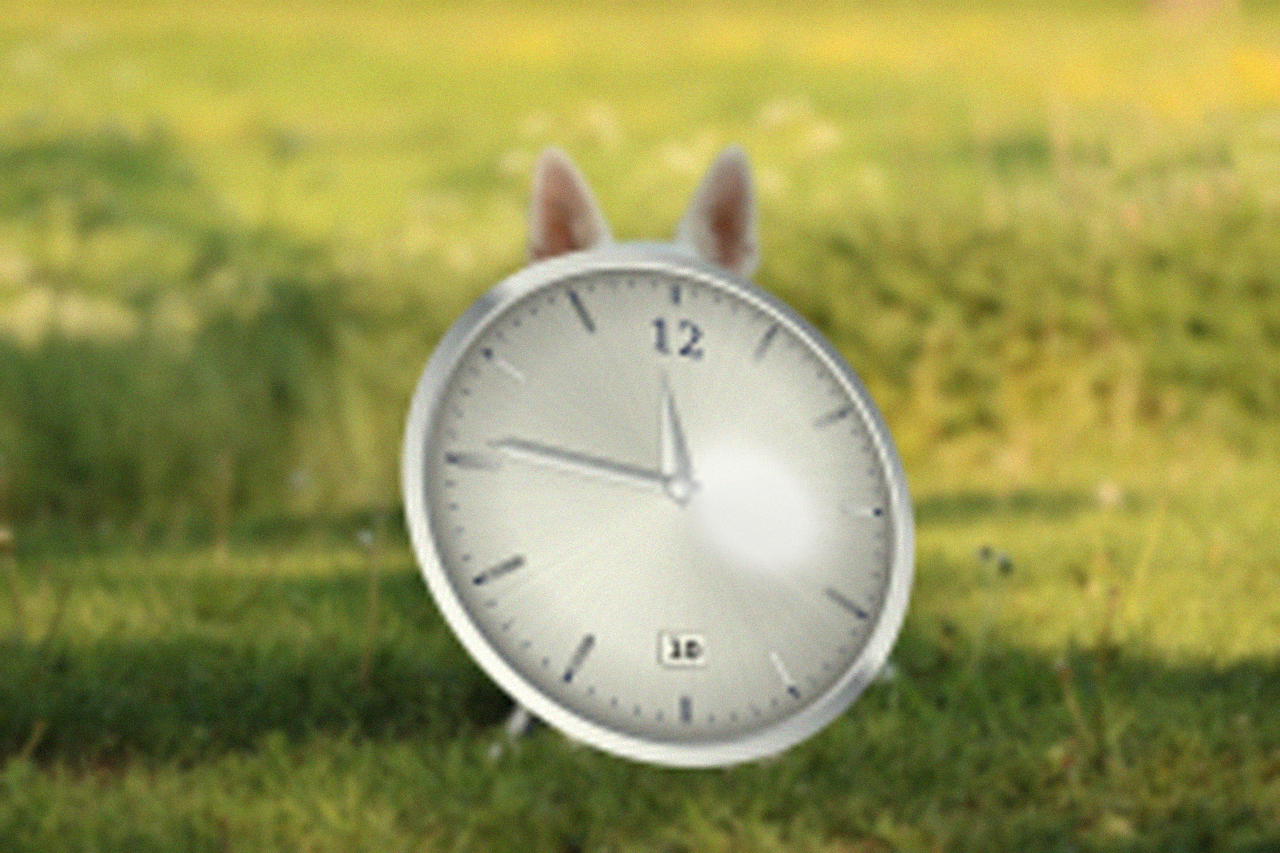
11:46
